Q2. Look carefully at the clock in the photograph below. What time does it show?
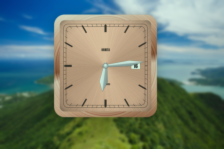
6:14
